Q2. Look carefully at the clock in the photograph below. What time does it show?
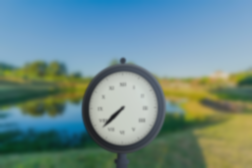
7:38
